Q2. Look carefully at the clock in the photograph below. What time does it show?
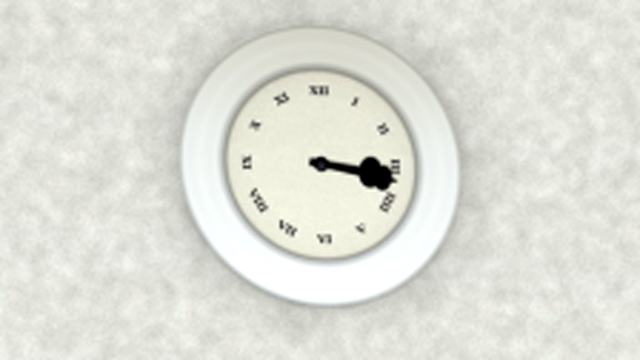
3:17
